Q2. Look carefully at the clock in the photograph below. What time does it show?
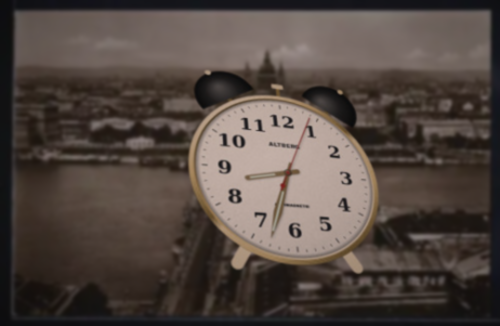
8:33:04
